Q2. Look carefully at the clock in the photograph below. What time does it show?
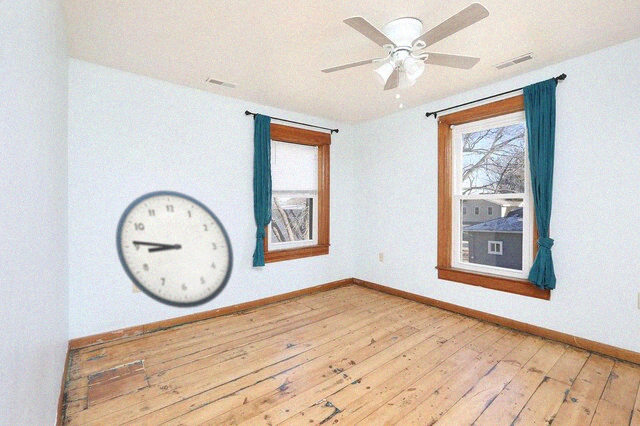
8:46
